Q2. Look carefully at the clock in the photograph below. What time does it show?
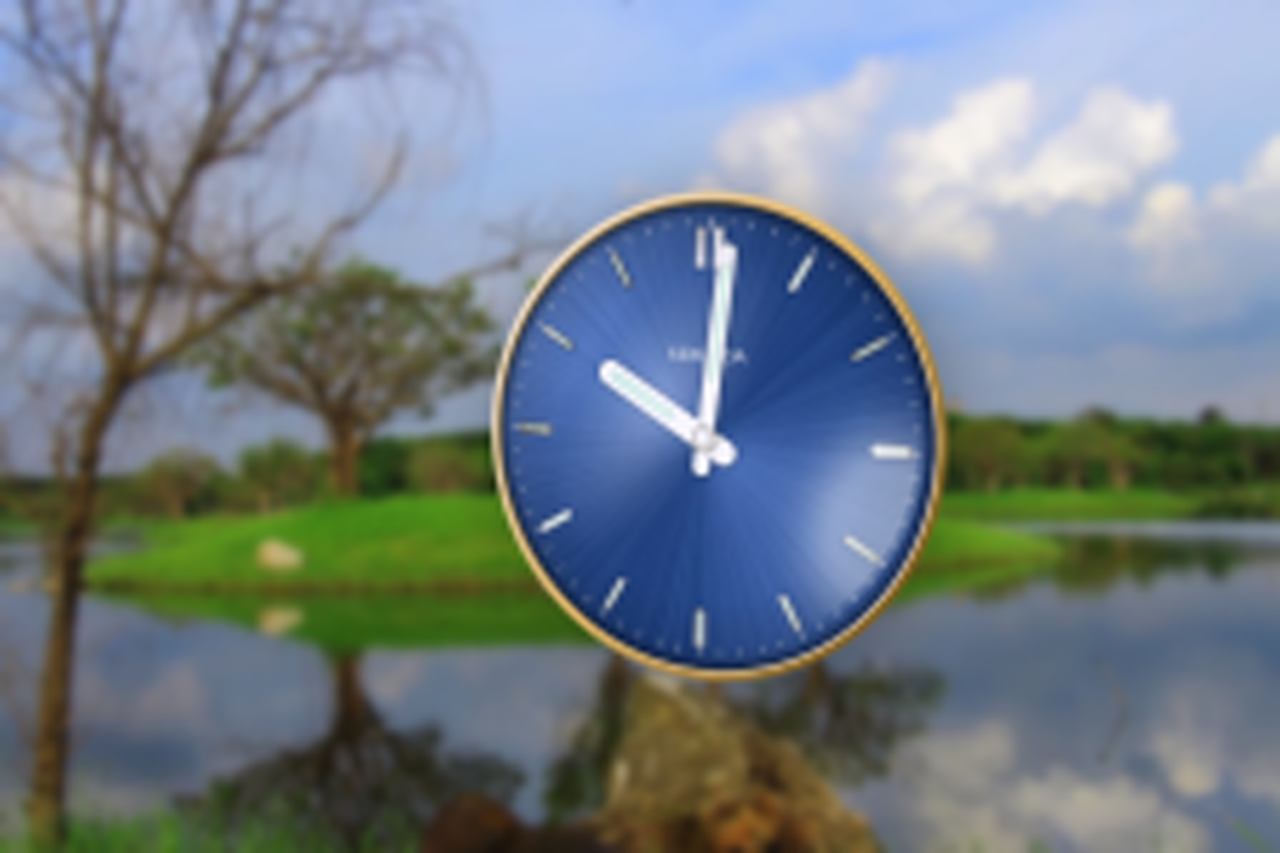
10:01
